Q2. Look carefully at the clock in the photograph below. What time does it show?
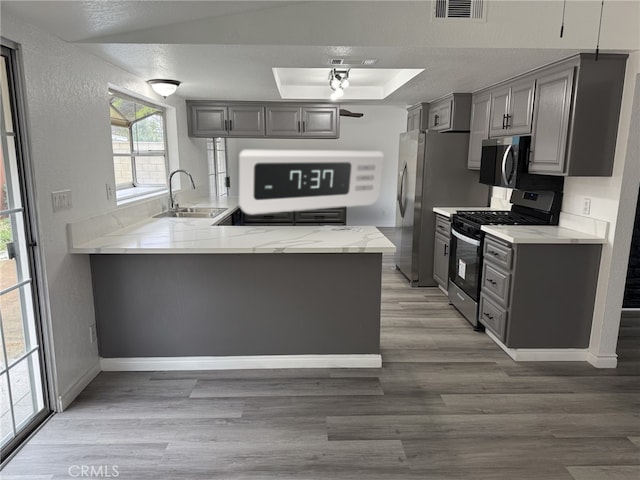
7:37
